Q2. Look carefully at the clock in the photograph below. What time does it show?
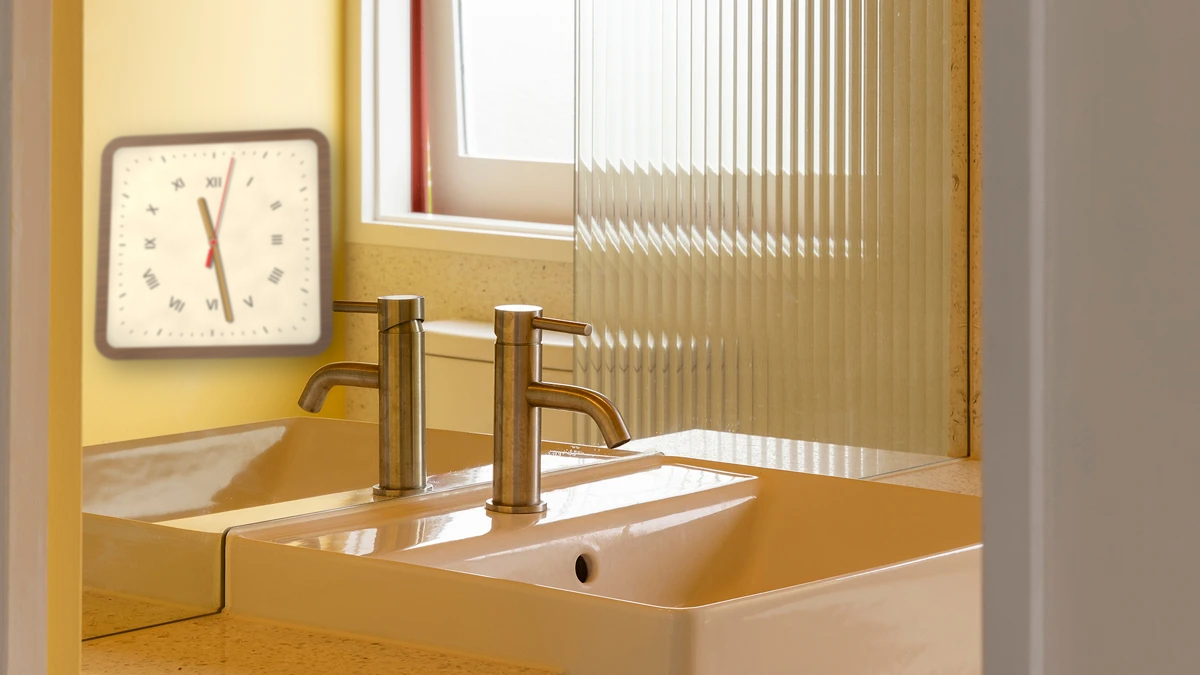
11:28:02
